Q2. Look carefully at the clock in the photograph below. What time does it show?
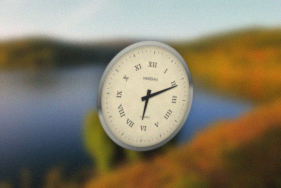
6:11
